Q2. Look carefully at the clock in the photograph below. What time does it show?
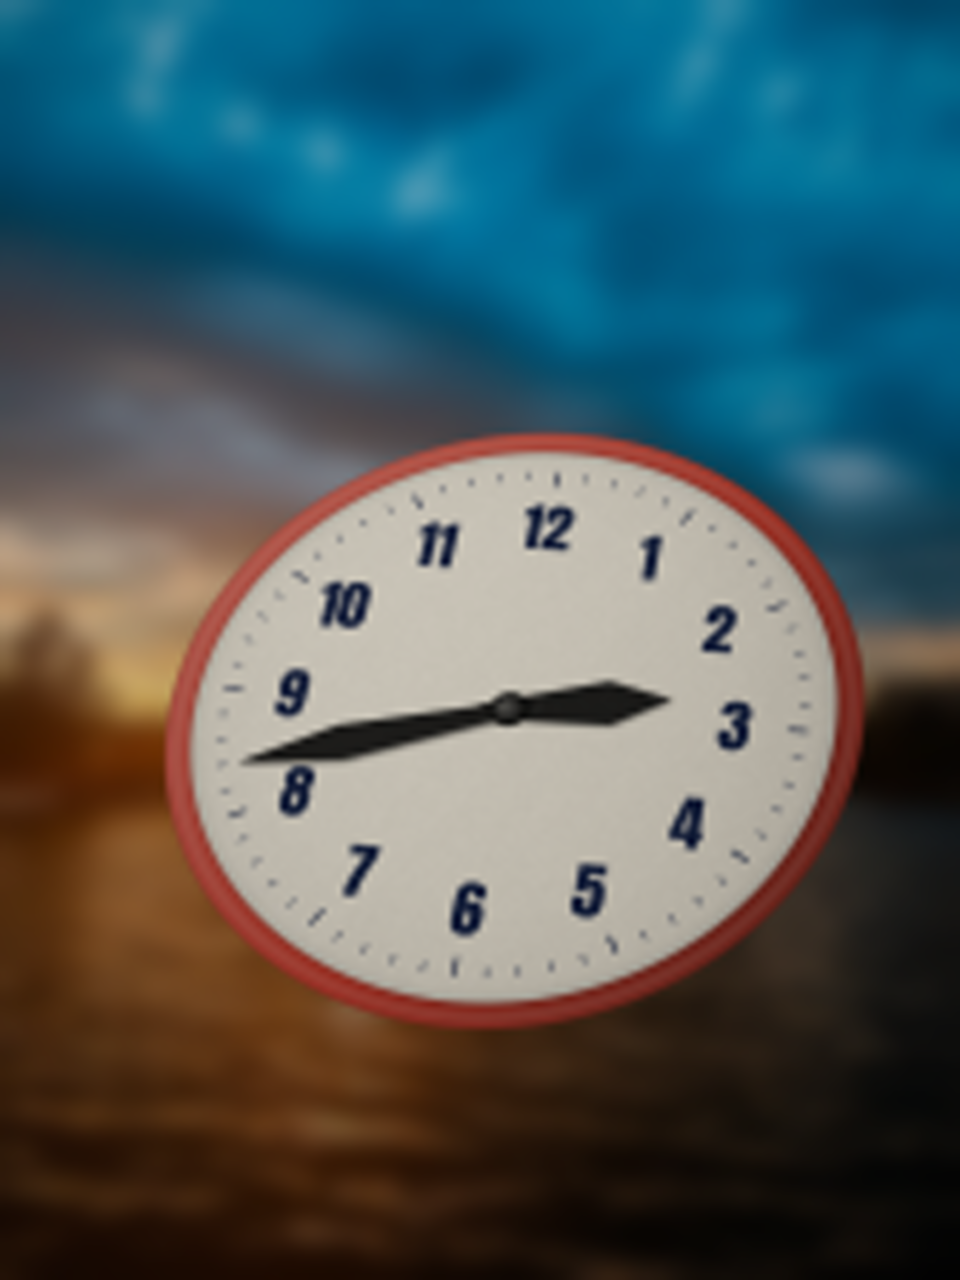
2:42
